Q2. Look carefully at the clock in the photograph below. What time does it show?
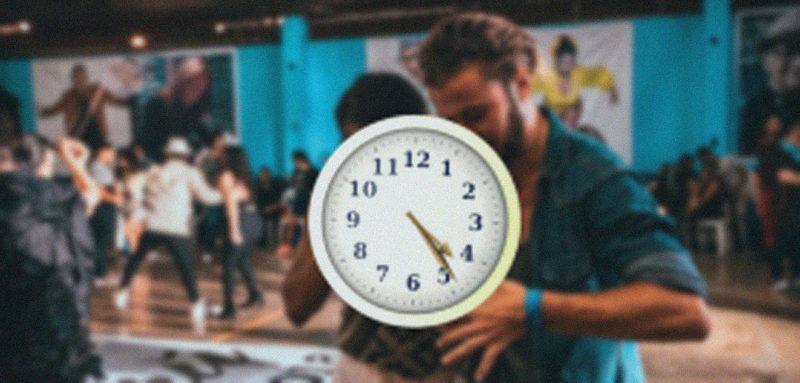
4:24
